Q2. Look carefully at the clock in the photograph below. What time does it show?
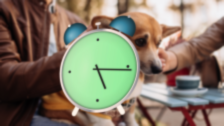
5:16
